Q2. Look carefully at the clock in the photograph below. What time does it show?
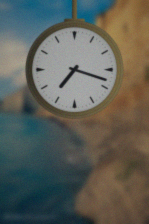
7:18
